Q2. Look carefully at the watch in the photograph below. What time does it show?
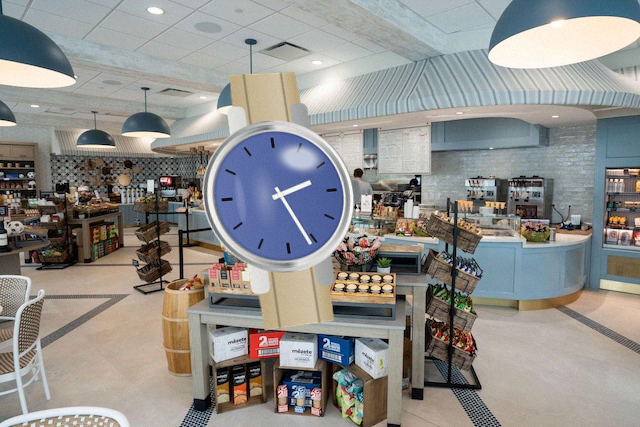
2:26
